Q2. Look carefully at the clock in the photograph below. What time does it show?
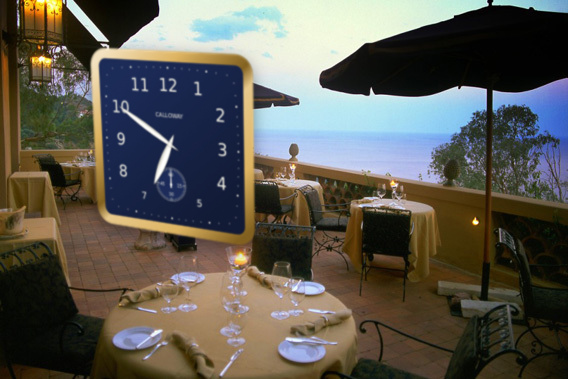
6:50
